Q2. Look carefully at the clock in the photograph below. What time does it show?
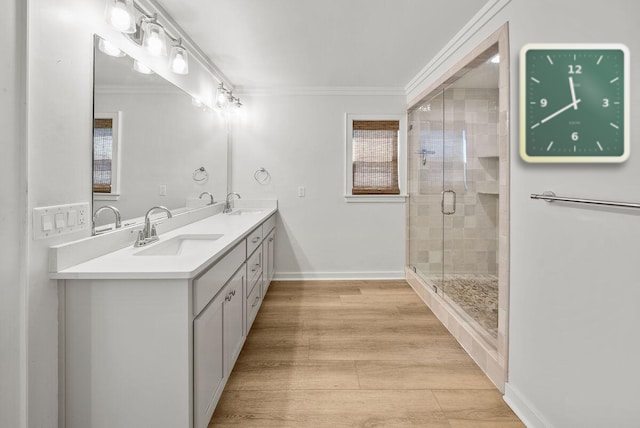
11:40
